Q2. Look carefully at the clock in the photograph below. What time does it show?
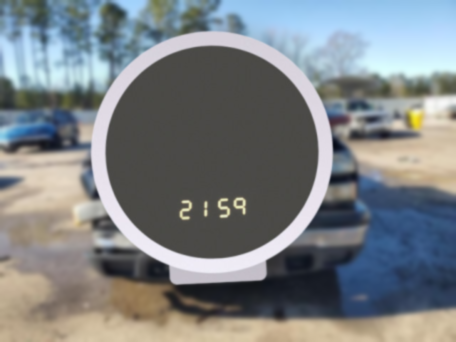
21:59
